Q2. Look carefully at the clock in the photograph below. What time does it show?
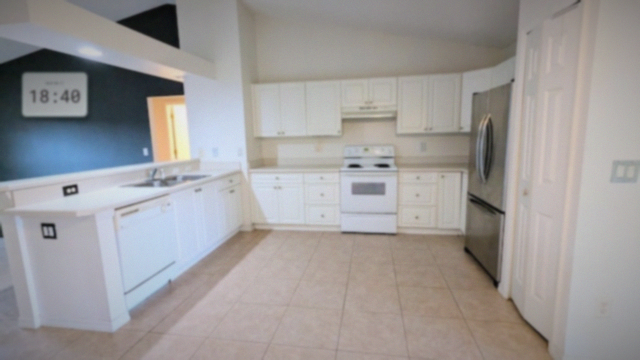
18:40
